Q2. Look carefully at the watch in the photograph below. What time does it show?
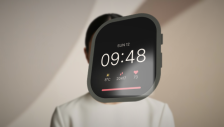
9:48
